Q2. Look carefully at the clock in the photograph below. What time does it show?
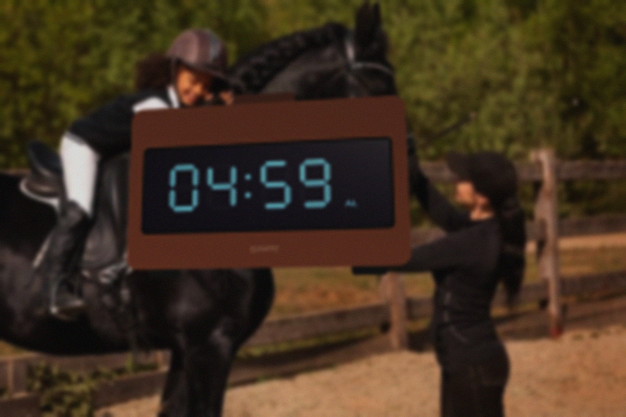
4:59
